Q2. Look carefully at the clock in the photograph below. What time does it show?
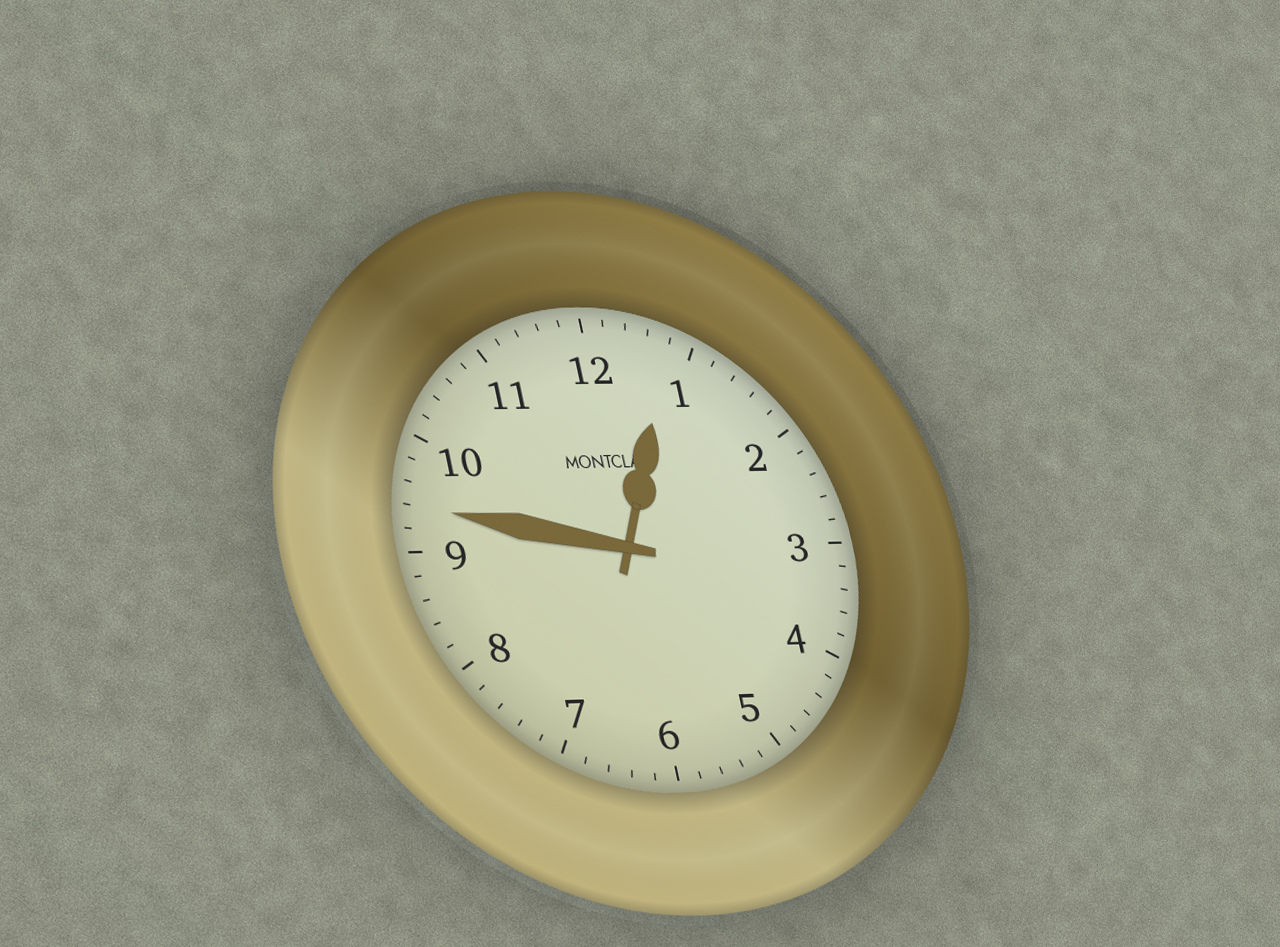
12:47
